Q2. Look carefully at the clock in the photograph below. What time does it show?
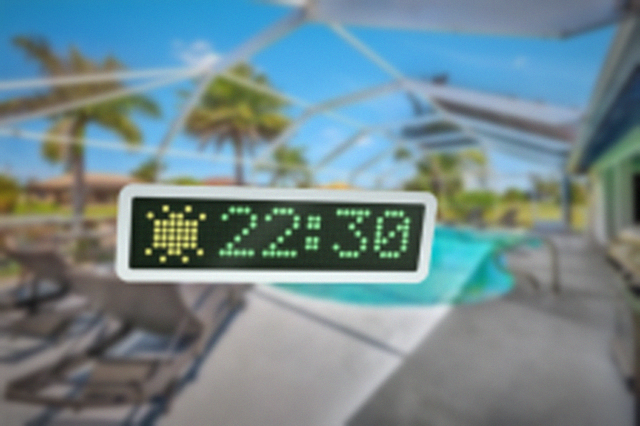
22:30
